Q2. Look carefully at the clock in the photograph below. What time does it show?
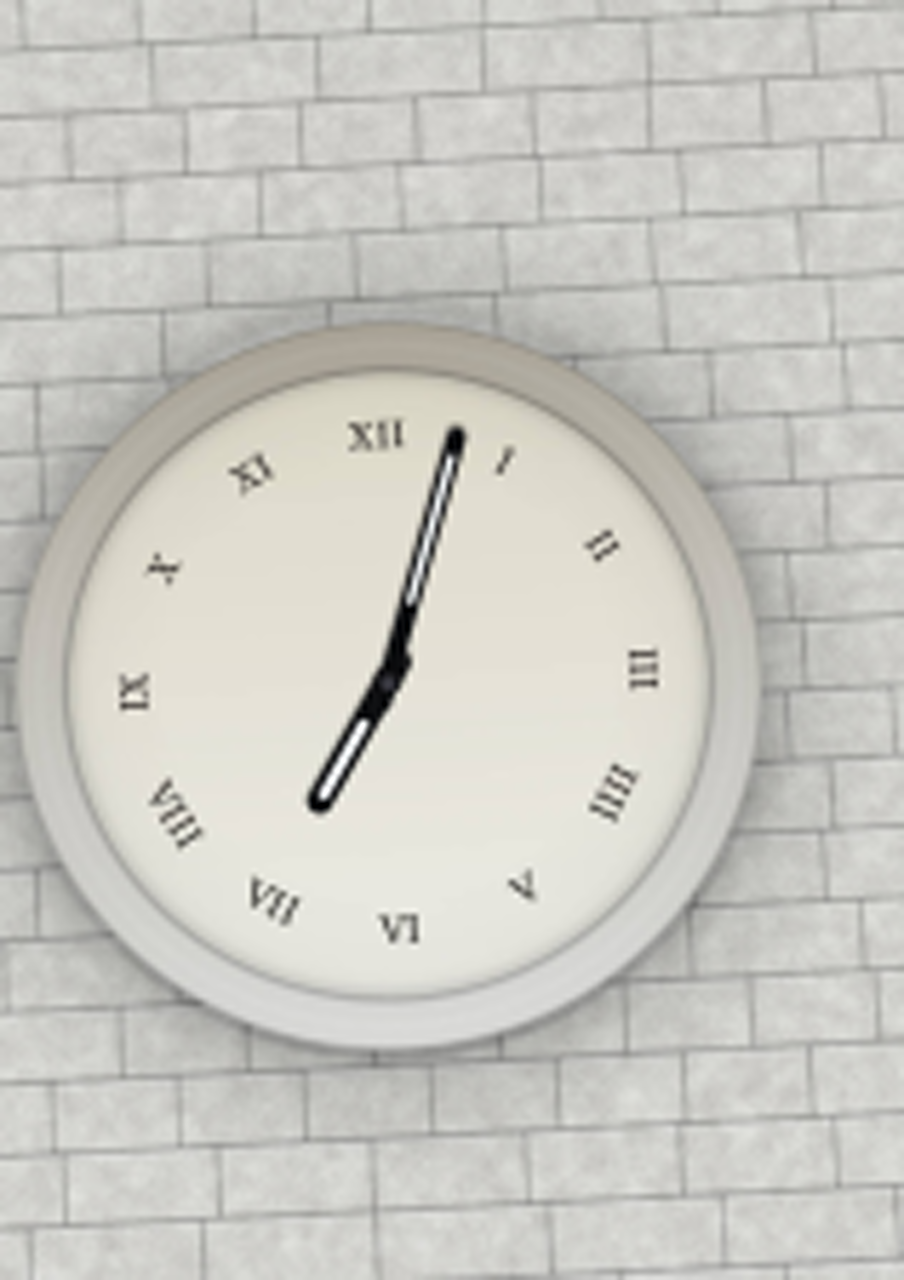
7:03
